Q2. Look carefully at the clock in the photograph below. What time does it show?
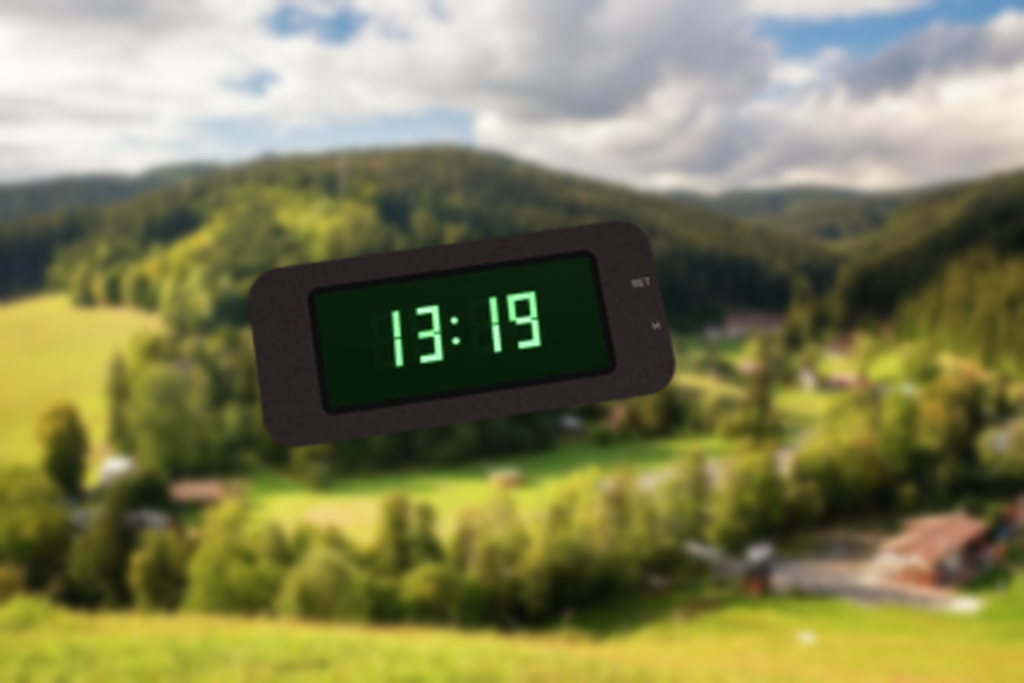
13:19
